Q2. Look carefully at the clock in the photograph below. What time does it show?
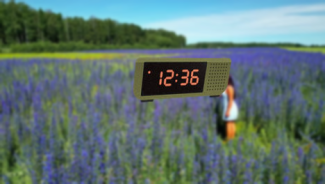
12:36
